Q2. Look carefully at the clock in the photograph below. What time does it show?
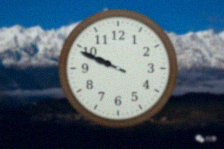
9:49
